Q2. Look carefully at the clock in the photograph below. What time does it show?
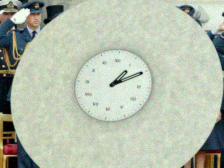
1:10
